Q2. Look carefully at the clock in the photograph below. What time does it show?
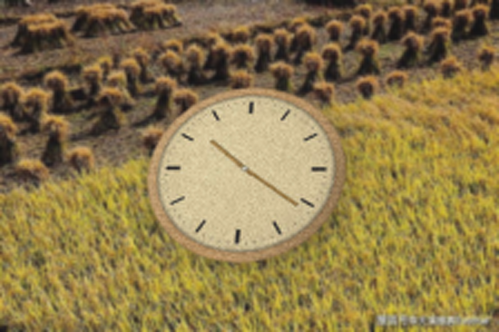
10:21
